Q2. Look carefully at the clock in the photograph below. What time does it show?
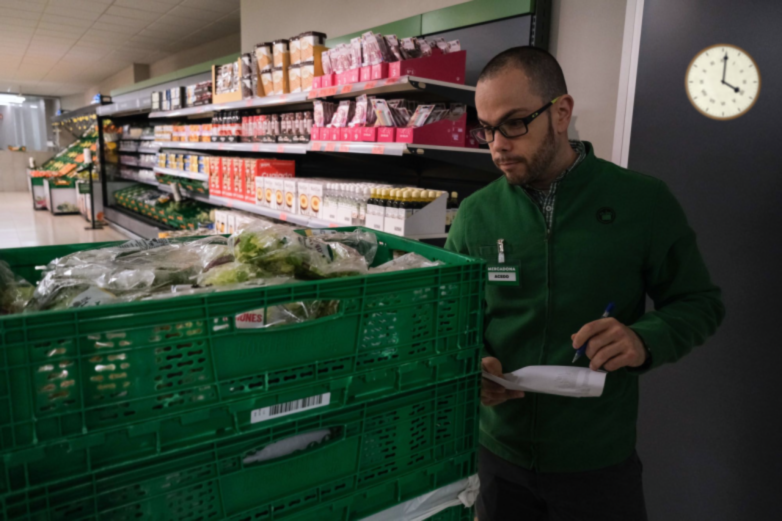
4:01
